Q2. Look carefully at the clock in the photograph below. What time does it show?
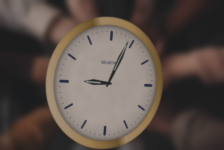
9:04
